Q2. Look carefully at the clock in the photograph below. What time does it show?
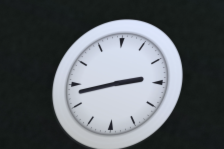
2:43
